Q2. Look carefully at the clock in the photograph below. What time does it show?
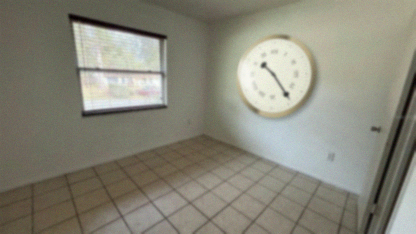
10:24
